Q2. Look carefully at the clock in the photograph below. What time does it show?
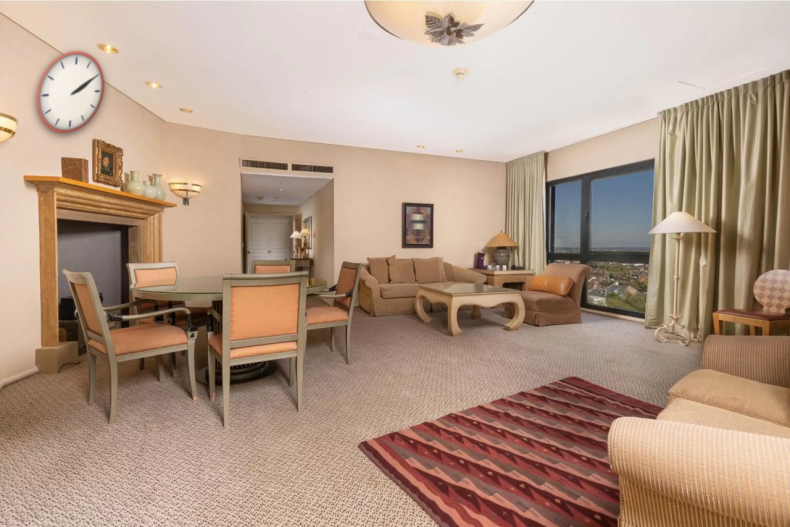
2:10
